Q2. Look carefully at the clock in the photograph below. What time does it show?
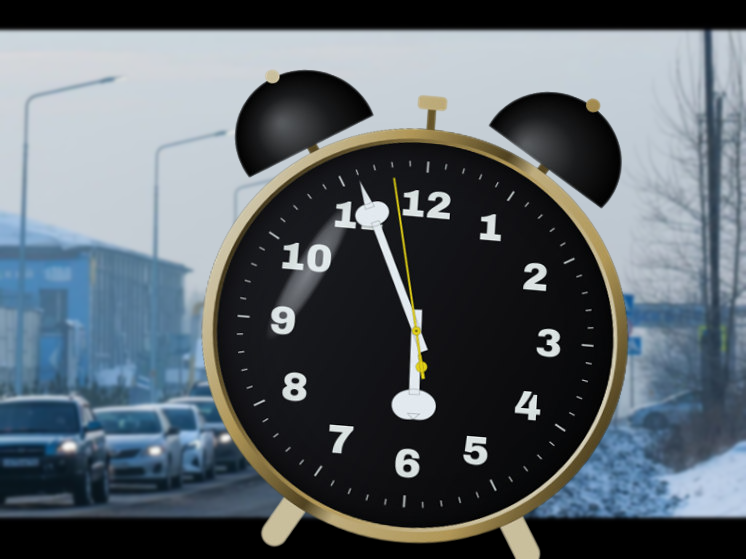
5:55:58
